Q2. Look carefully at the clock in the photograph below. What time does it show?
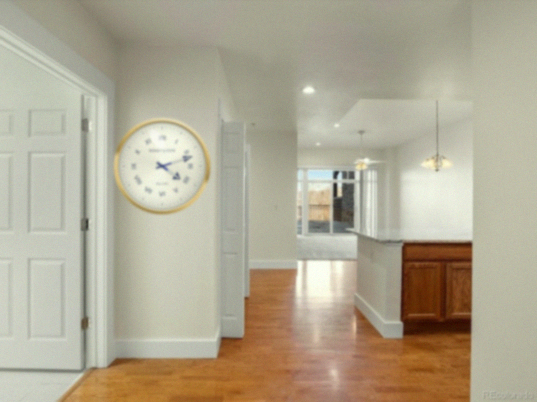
4:12
